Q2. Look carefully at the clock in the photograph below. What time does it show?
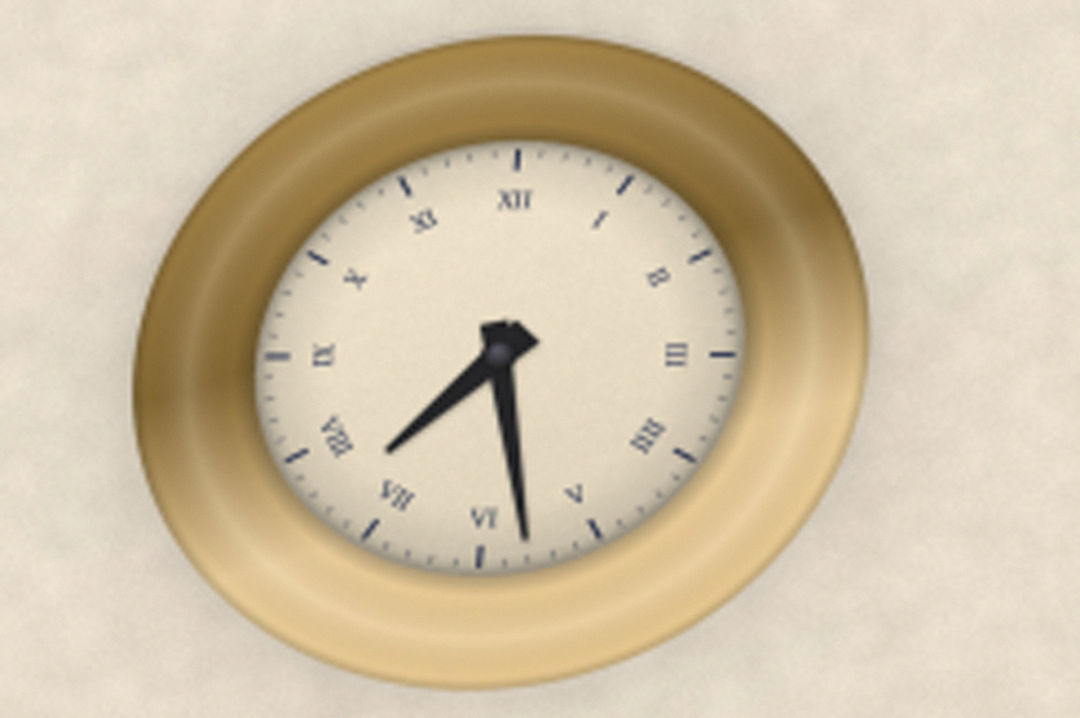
7:28
